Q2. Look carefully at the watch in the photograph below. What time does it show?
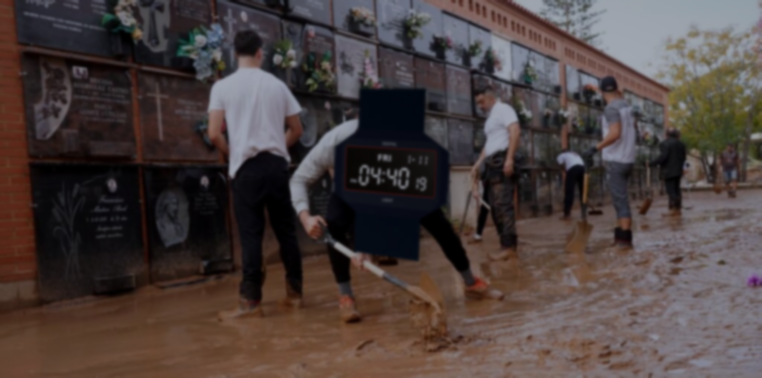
4:40
